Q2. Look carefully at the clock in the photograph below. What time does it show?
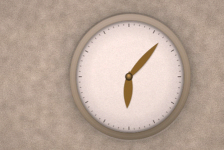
6:07
